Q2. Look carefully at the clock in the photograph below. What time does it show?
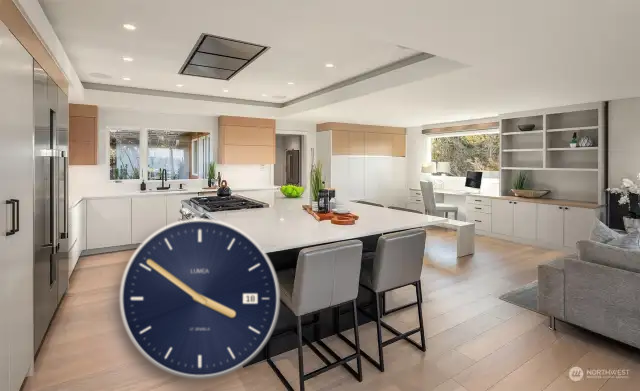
3:51
